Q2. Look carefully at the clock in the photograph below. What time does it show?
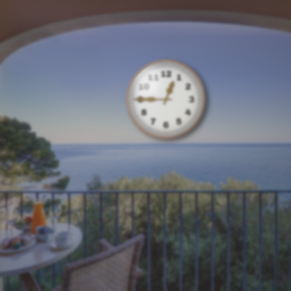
12:45
